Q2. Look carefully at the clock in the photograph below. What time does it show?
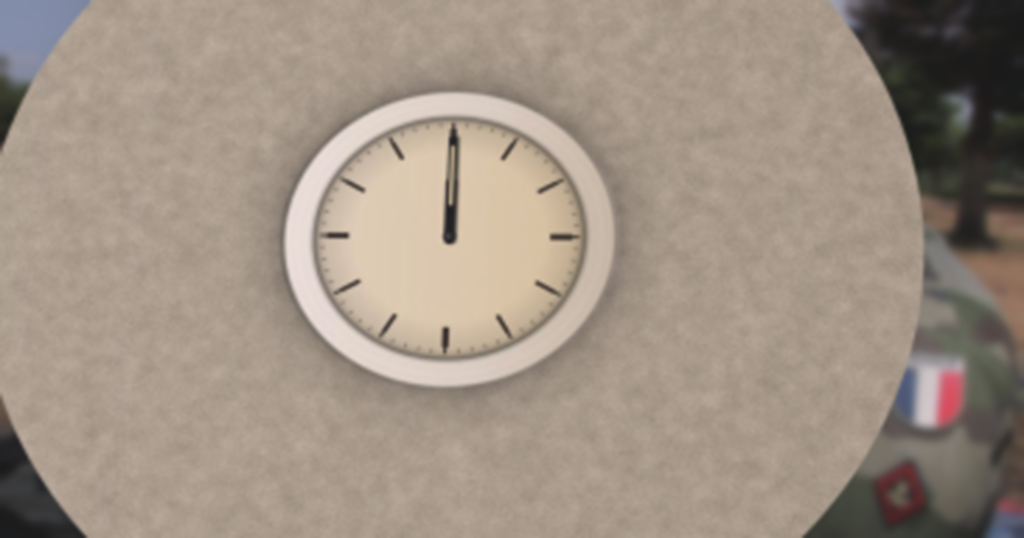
12:00
